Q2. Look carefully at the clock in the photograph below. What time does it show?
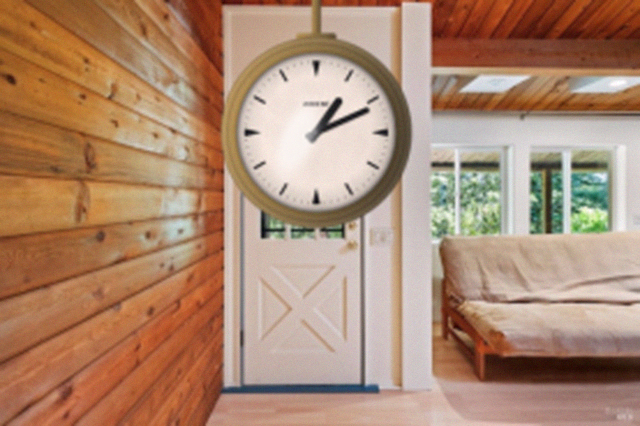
1:11
